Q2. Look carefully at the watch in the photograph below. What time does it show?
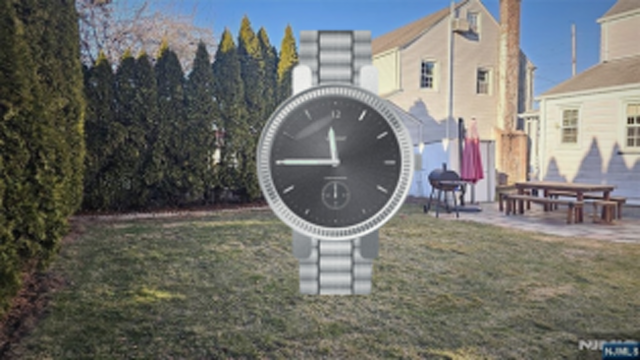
11:45
